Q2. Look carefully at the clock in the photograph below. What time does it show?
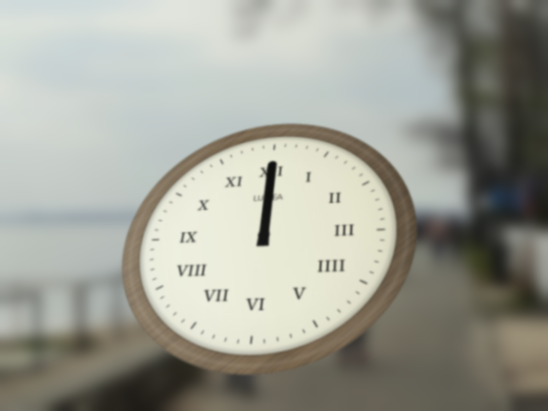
12:00
